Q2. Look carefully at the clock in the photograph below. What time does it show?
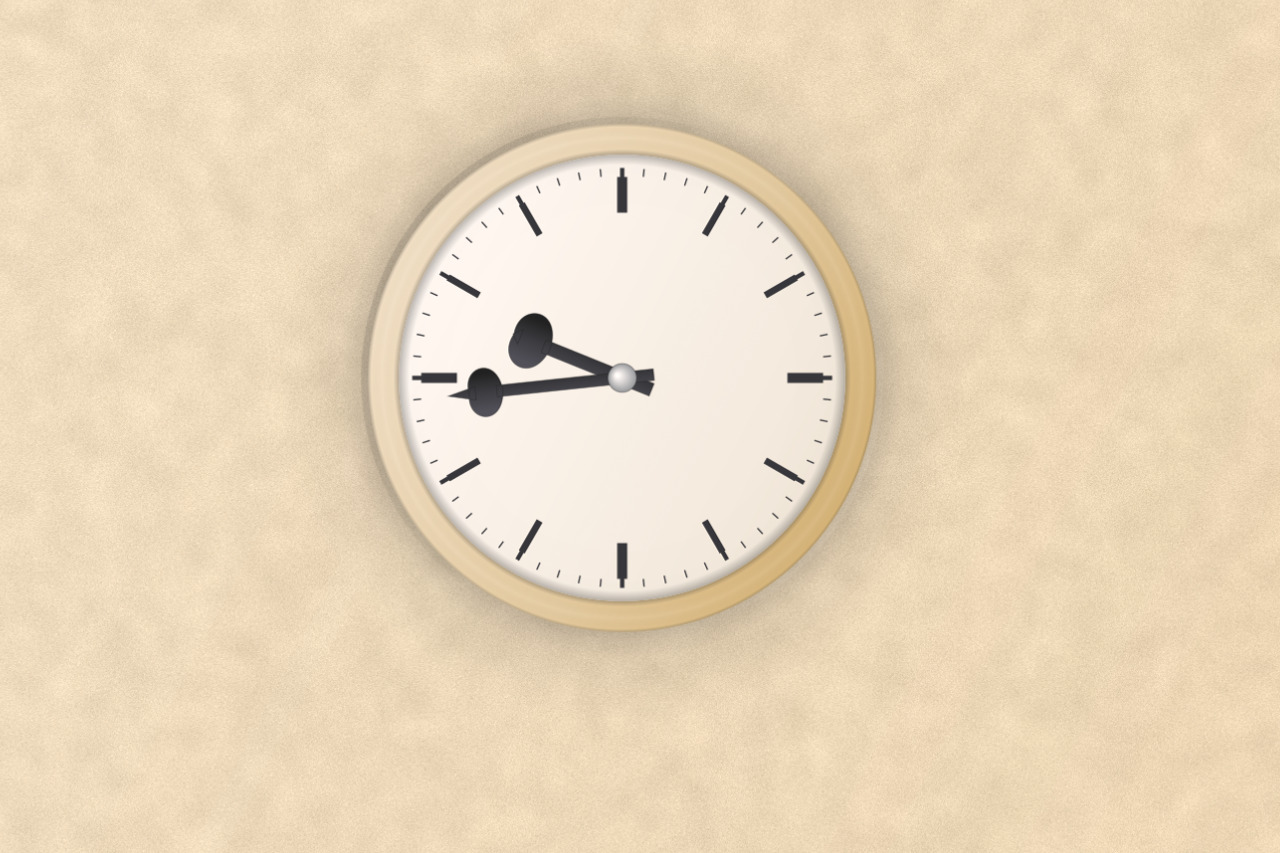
9:44
